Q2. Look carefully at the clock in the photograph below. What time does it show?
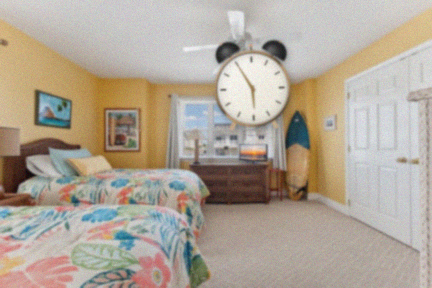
5:55
